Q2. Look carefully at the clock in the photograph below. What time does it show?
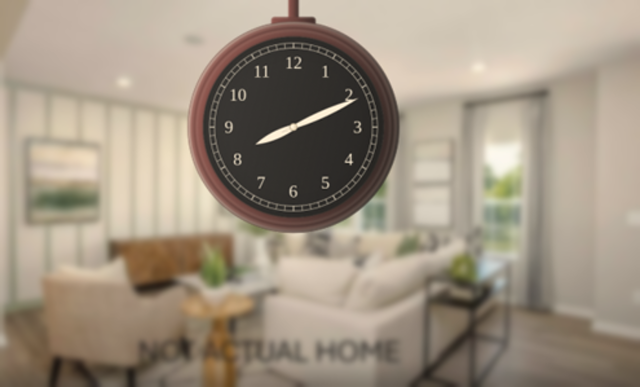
8:11
